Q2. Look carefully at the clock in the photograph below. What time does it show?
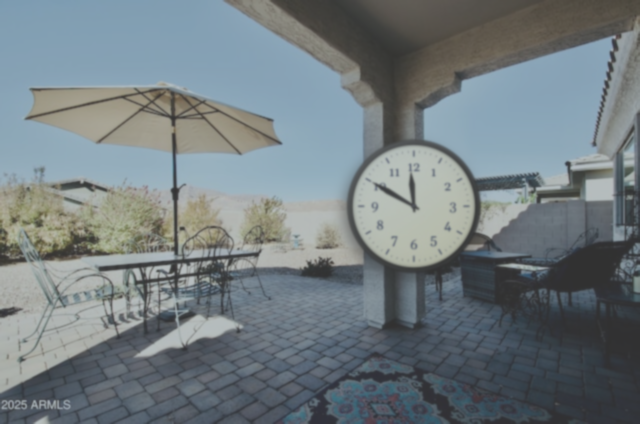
11:50
